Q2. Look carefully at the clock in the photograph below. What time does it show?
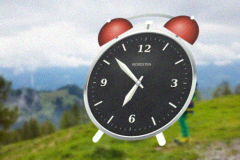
6:52
